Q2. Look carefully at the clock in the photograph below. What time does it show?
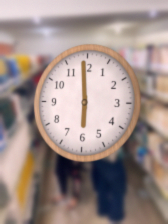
5:59
